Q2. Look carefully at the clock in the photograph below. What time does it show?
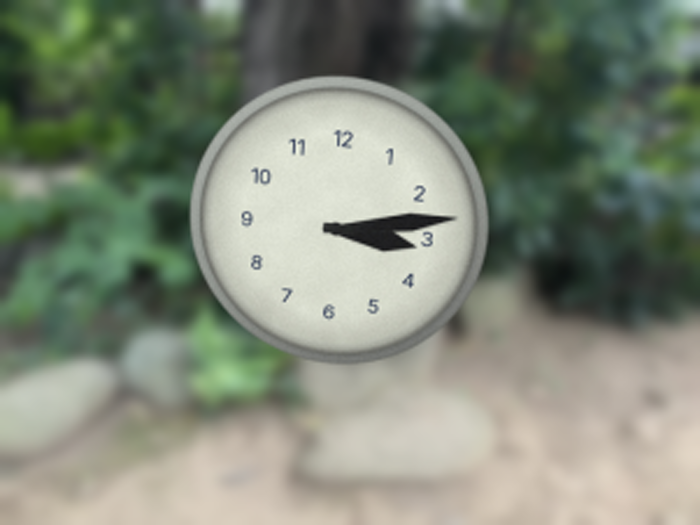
3:13
